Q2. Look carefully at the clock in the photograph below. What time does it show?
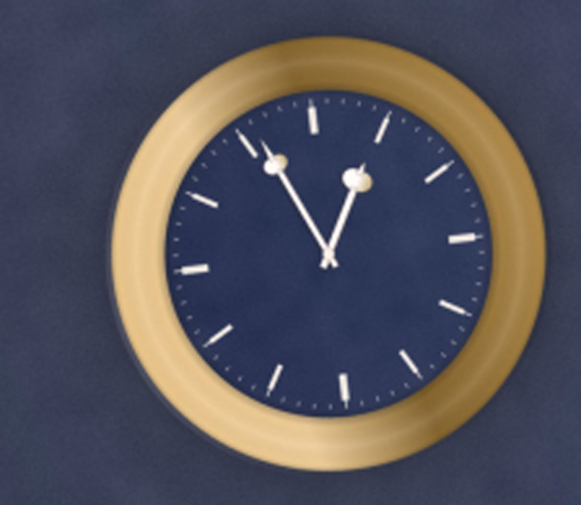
12:56
